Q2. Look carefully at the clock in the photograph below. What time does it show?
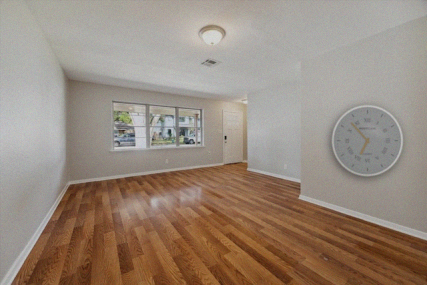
6:53
